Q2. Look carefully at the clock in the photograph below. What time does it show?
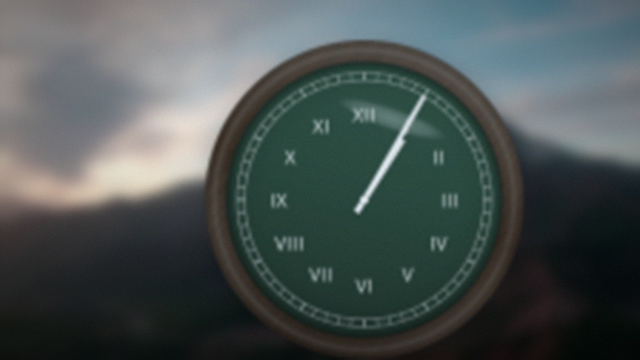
1:05
